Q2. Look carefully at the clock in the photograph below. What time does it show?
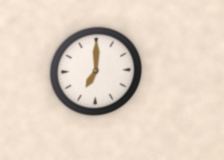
7:00
